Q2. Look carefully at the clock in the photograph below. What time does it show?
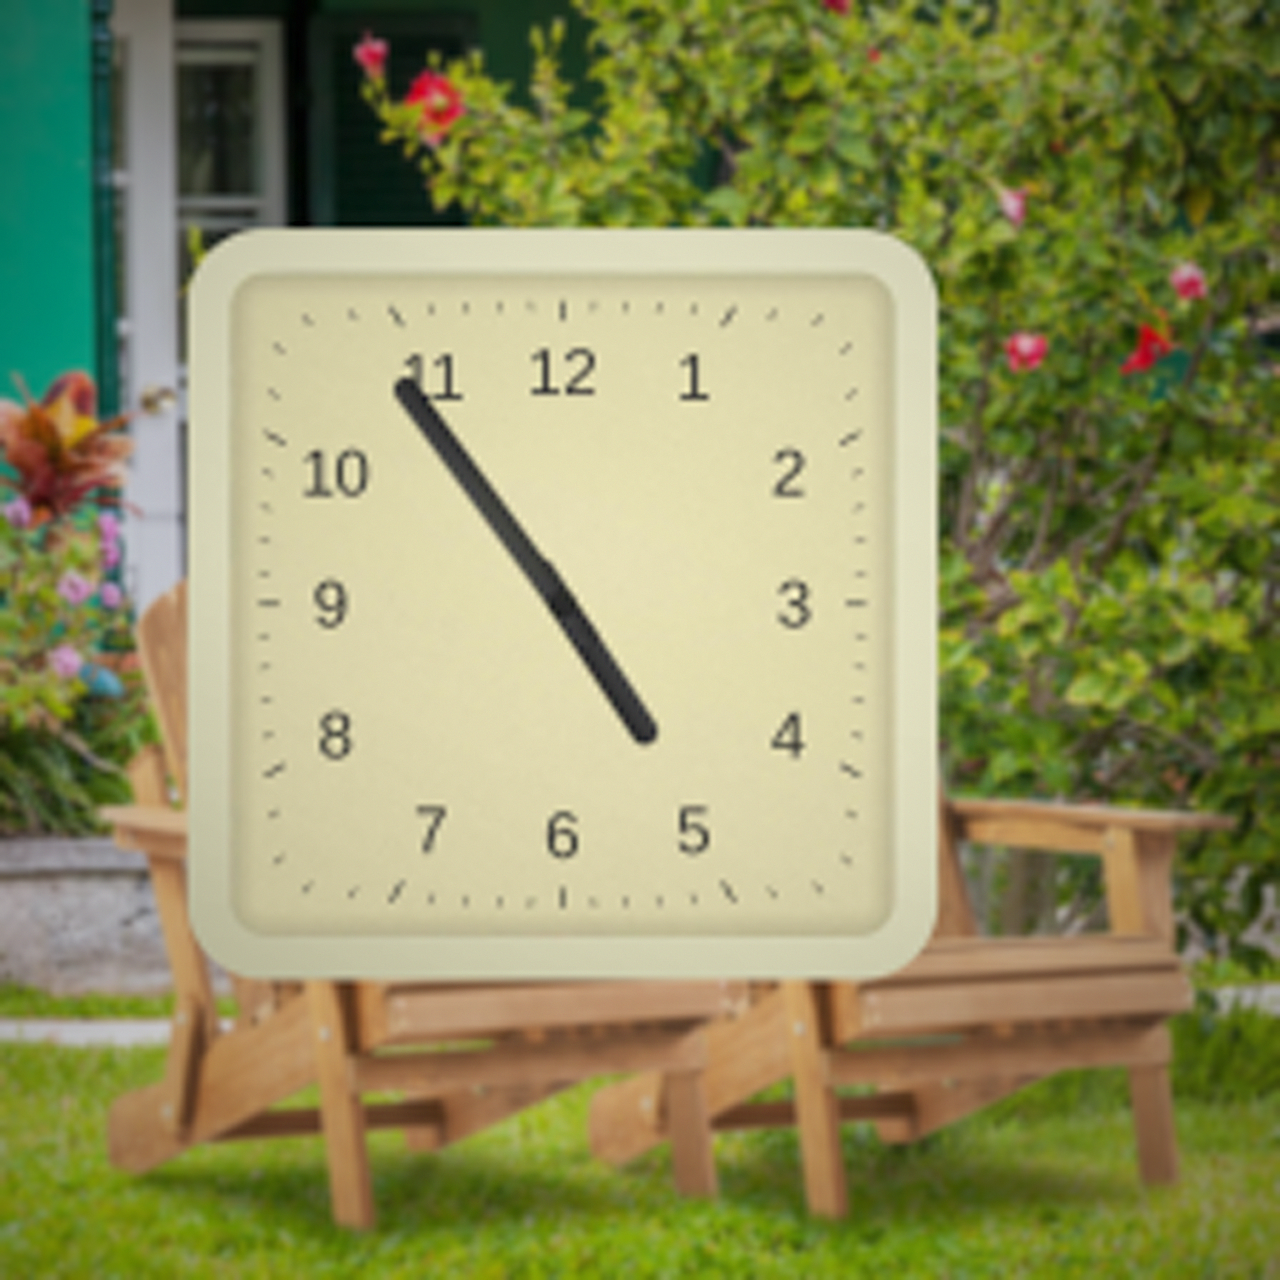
4:54
